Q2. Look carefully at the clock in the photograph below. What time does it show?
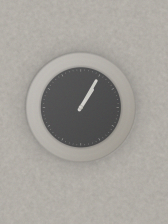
1:05
